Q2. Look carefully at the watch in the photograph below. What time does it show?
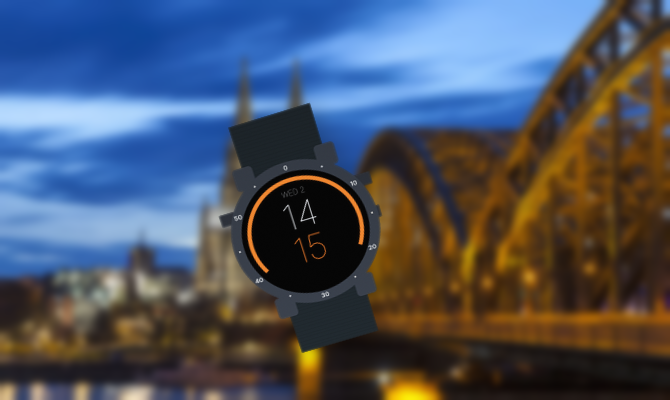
14:15
